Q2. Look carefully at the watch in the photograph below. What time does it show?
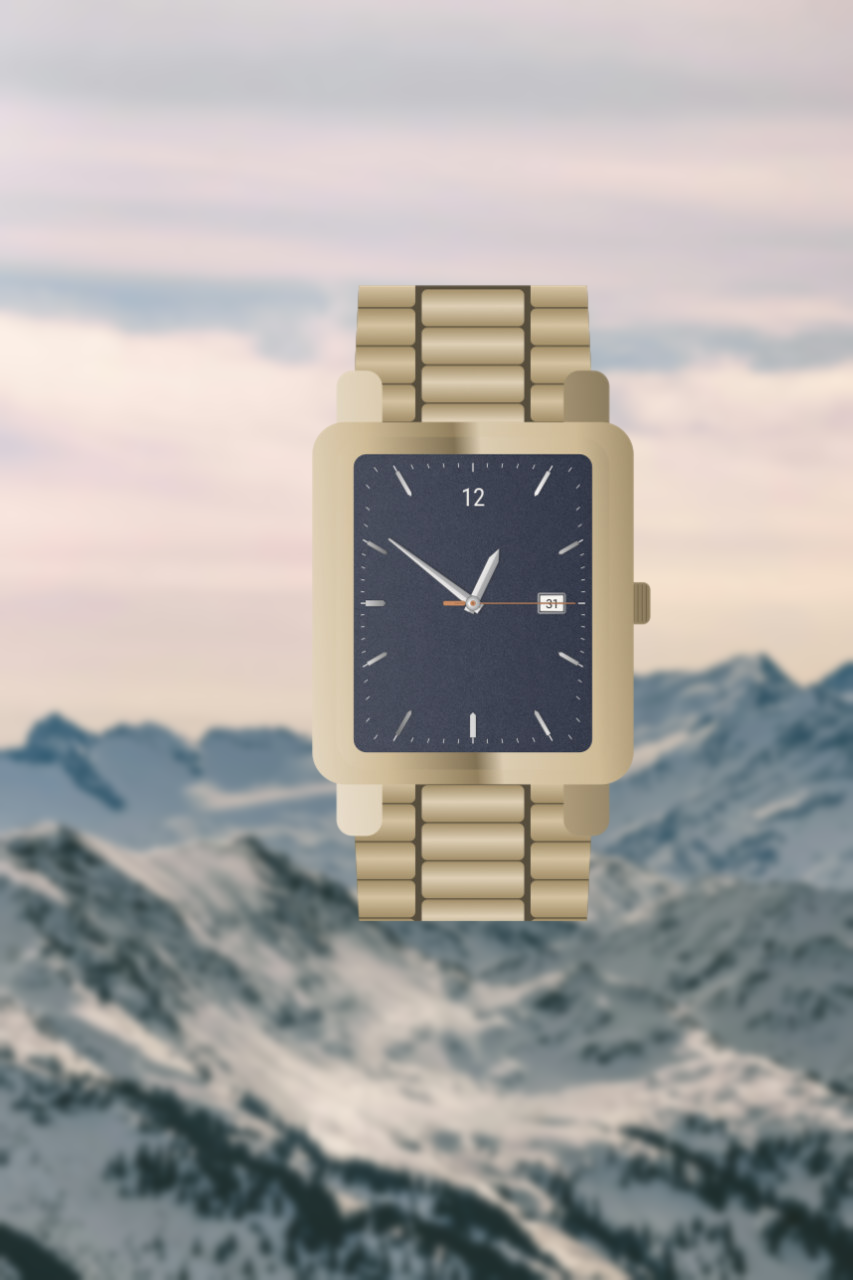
12:51:15
